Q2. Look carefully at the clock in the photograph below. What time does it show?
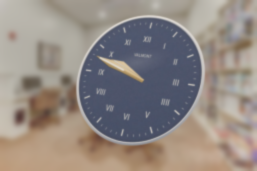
9:48
